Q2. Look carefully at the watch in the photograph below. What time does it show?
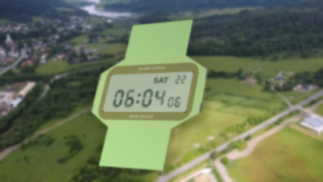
6:04
